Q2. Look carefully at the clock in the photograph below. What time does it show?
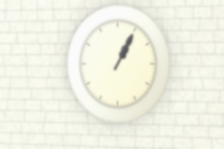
1:05
